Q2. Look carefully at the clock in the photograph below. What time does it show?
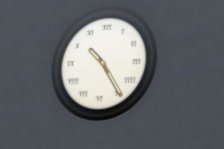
10:24
